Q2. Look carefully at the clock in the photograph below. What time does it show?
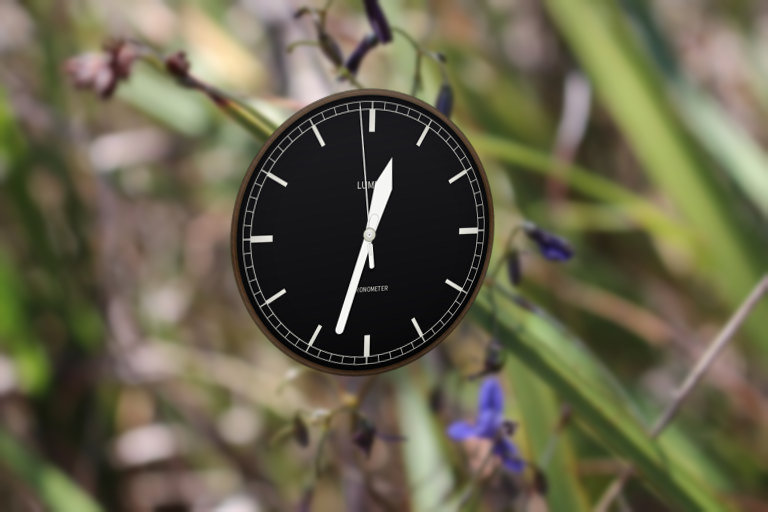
12:32:59
